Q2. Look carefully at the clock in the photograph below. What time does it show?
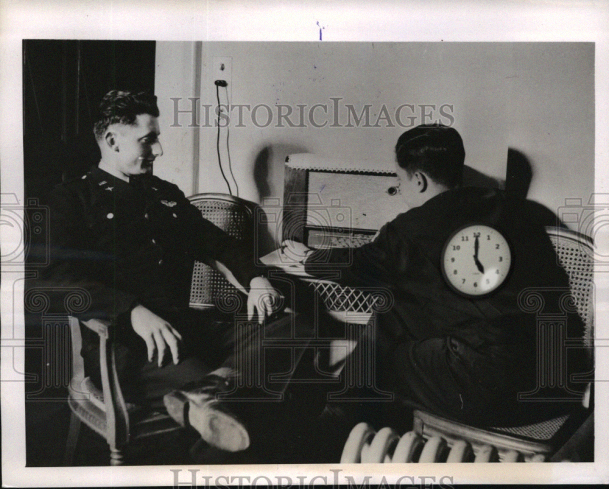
5:00
